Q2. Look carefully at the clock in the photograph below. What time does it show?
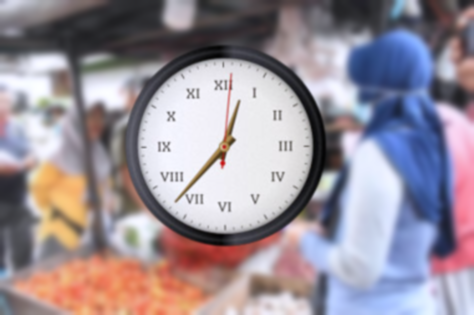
12:37:01
